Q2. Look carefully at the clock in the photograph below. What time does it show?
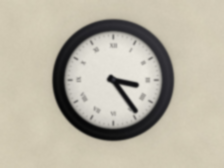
3:24
